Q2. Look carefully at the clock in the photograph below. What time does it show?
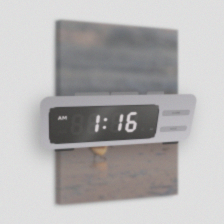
1:16
